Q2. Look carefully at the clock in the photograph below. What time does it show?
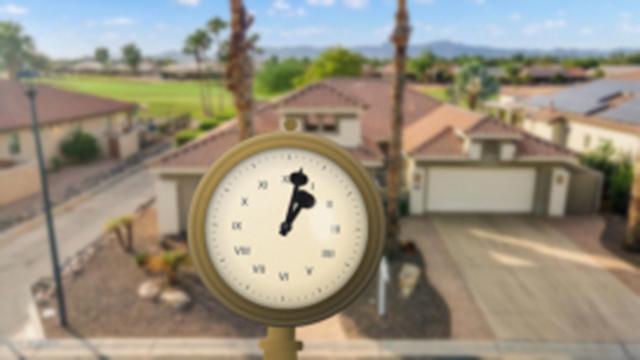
1:02
